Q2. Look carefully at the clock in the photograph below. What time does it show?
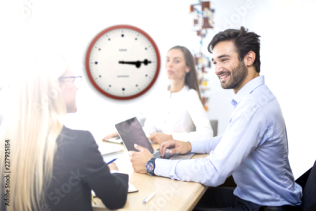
3:15
